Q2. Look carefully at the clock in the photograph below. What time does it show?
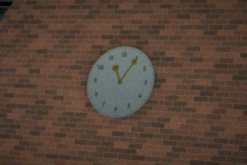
11:05
